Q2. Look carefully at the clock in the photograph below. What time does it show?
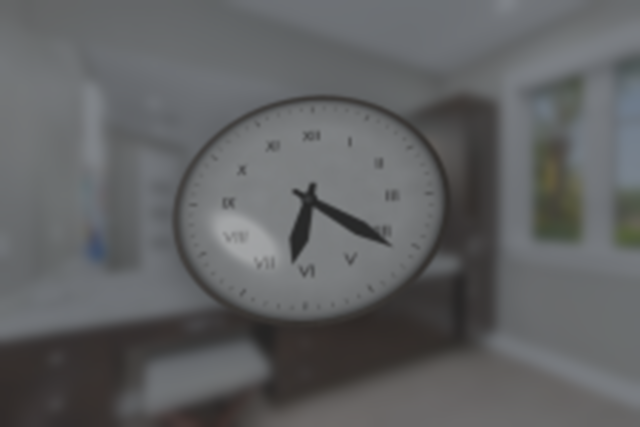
6:21
